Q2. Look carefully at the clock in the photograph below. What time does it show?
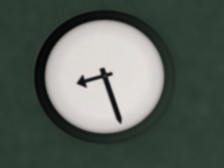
8:27
